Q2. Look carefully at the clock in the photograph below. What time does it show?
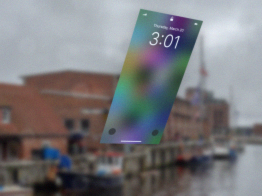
3:01
